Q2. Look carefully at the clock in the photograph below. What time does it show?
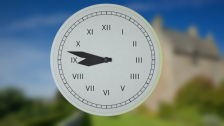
8:47
